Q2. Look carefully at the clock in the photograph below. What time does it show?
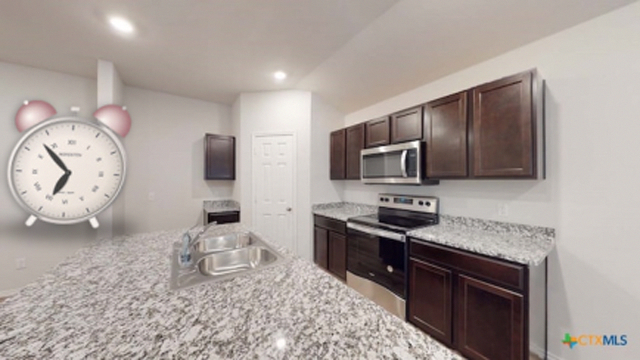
6:53
